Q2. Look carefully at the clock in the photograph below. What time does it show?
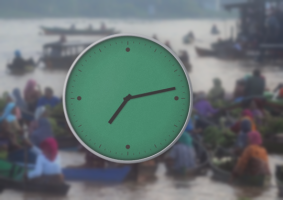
7:13
